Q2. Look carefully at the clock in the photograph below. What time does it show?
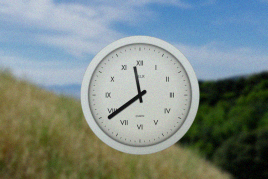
11:39
